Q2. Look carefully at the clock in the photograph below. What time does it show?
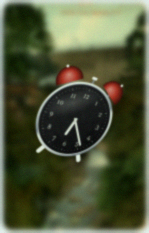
6:24
